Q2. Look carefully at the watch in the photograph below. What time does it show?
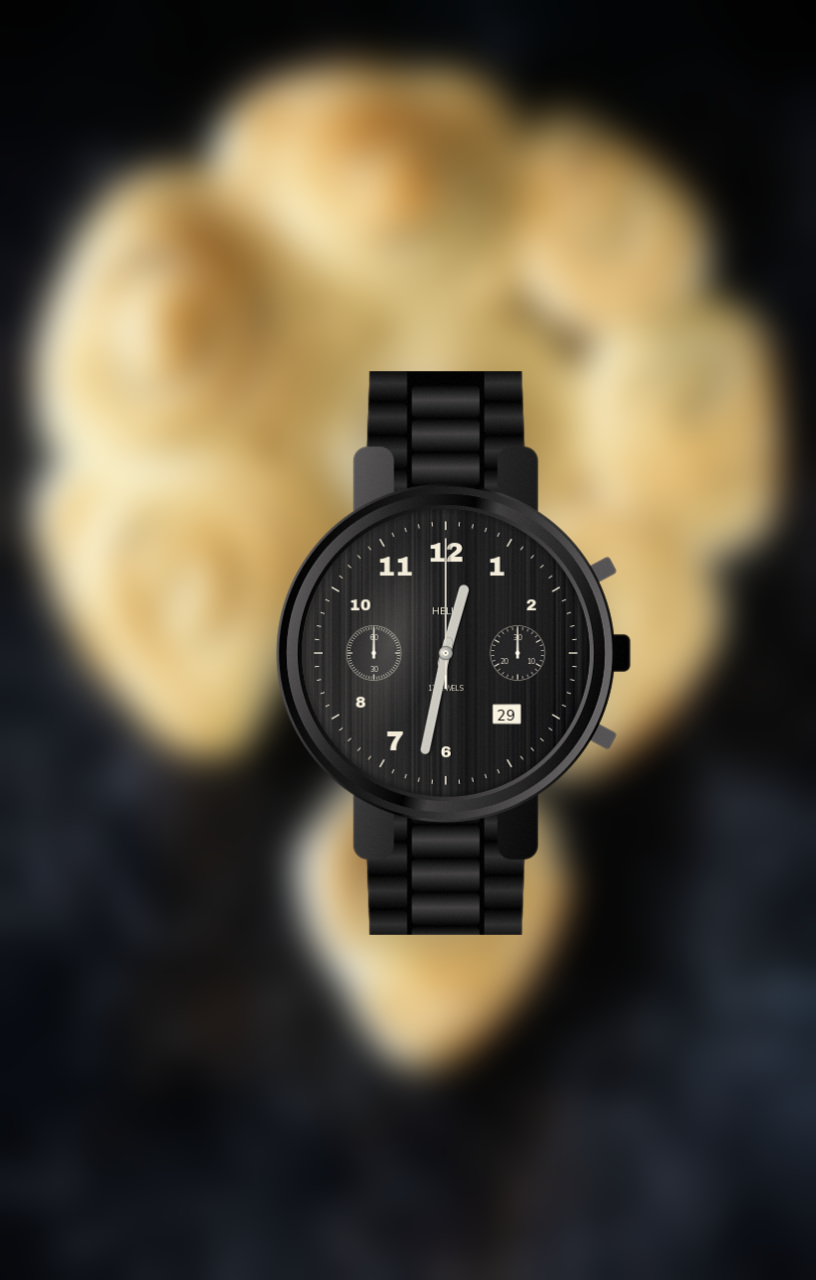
12:32
